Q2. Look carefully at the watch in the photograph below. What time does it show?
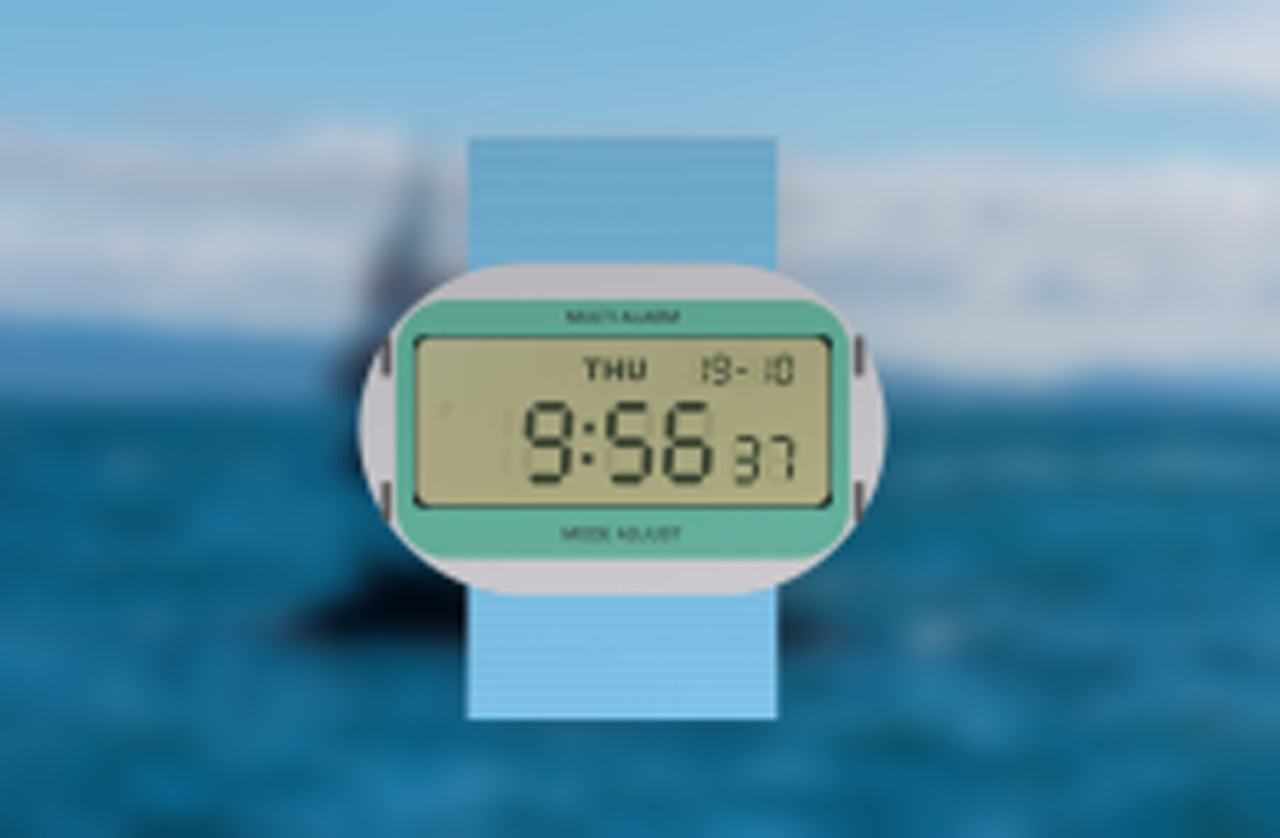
9:56:37
